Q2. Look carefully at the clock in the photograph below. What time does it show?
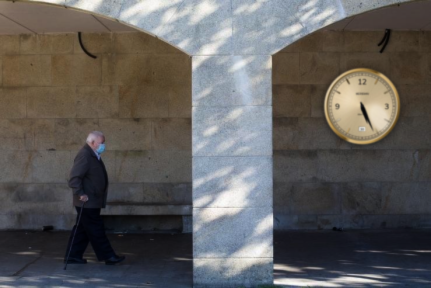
5:26
